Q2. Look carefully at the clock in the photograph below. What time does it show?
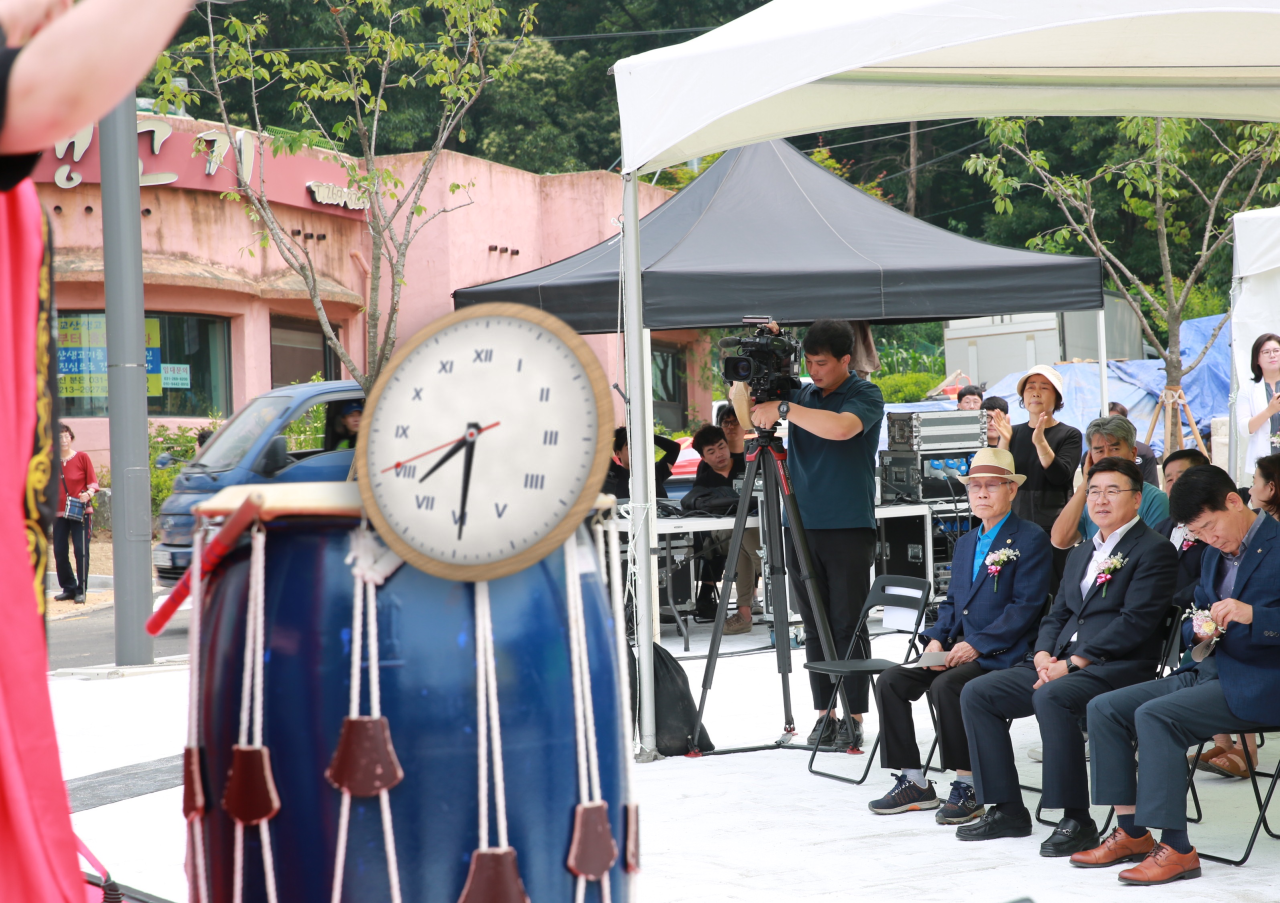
7:29:41
